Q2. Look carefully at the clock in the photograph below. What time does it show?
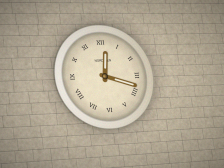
12:18
